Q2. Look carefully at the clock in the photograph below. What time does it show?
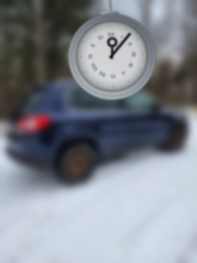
12:07
